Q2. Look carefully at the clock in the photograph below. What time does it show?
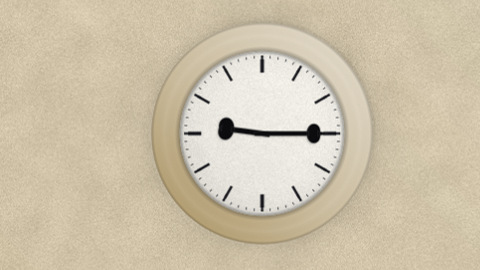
9:15
